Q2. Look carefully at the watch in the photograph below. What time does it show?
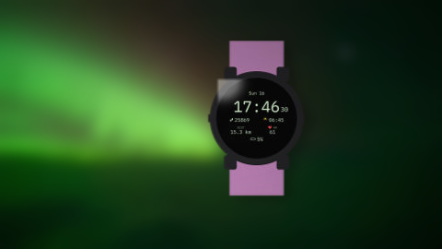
17:46
